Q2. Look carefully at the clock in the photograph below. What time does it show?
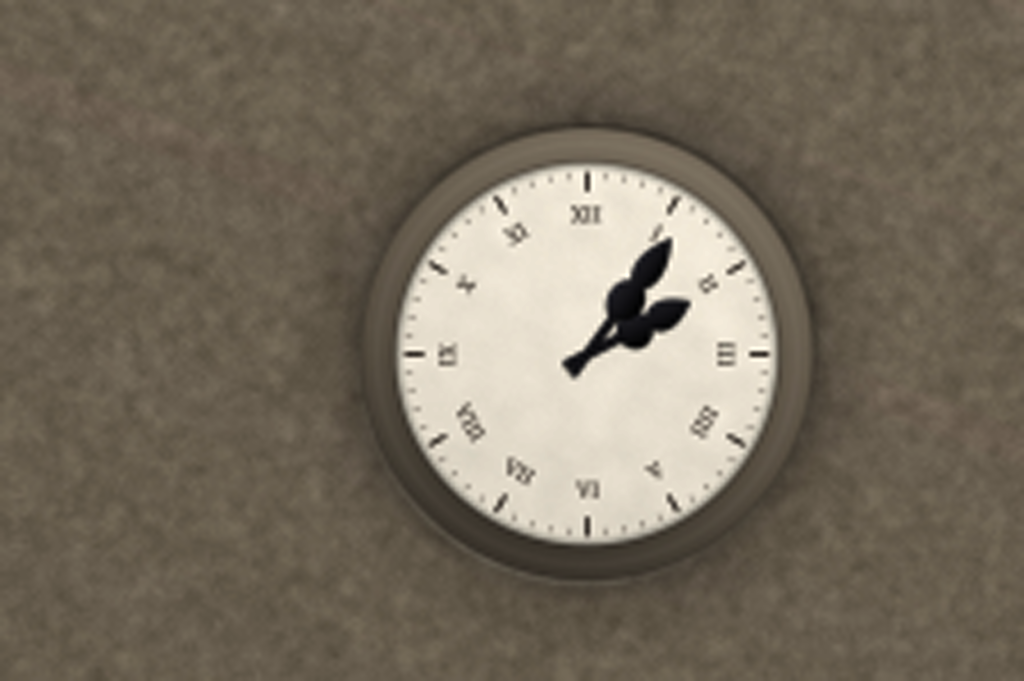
2:06
